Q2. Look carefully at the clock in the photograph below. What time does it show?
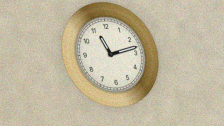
11:13
